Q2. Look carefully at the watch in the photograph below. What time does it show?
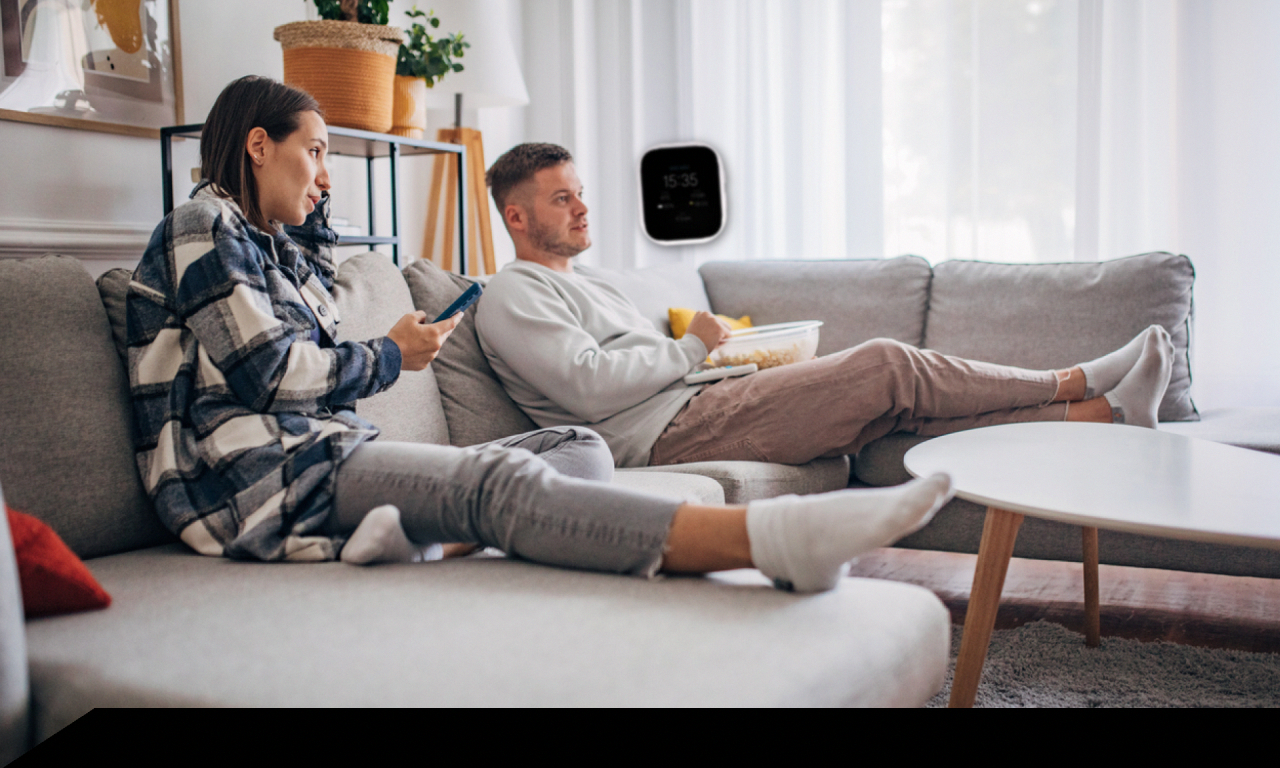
15:35
